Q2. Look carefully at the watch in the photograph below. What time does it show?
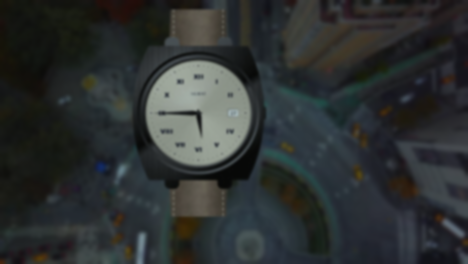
5:45
